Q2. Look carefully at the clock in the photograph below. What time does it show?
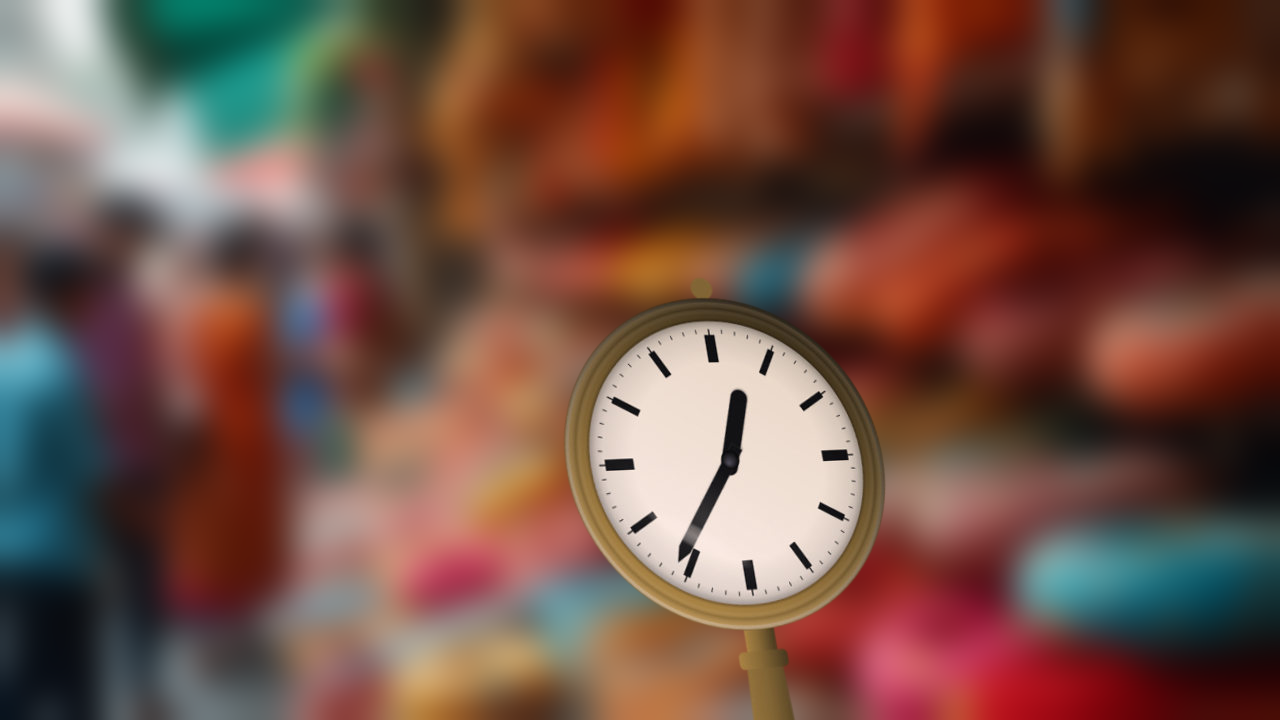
12:36
